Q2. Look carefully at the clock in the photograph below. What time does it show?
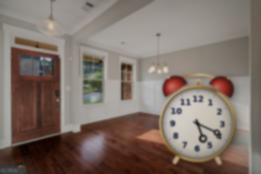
5:19
